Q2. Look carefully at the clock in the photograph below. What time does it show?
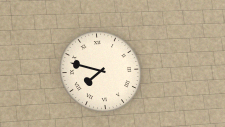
7:48
